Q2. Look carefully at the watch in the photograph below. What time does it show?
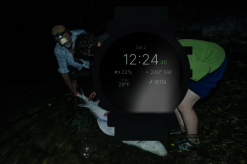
12:24
